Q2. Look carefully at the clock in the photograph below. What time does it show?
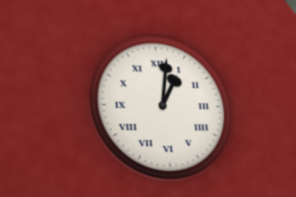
1:02
